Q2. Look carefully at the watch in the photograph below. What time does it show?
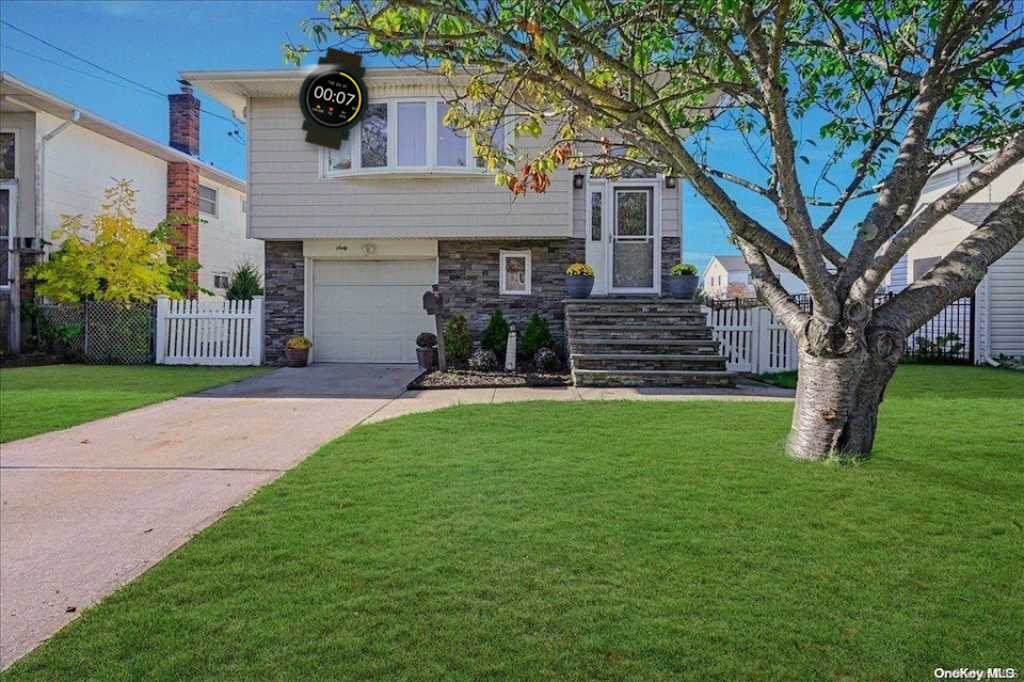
0:07
